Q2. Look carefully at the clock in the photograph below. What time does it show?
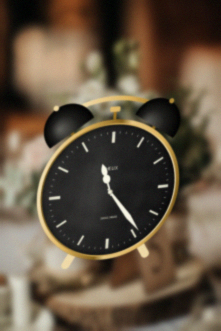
11:24
